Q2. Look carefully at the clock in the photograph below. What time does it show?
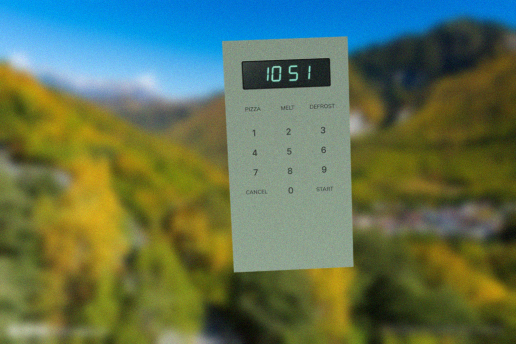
10:51
